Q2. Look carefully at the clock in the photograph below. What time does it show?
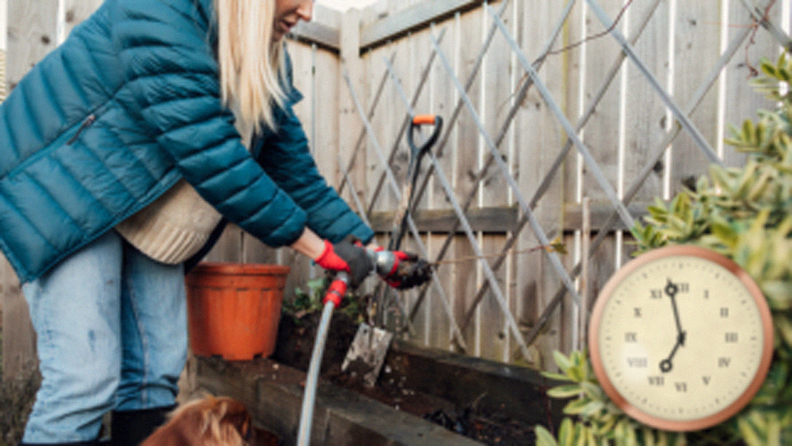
6:58
